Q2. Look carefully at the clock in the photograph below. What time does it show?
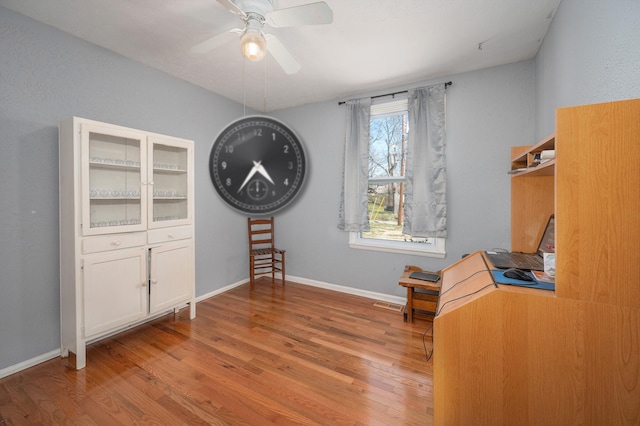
4:36
